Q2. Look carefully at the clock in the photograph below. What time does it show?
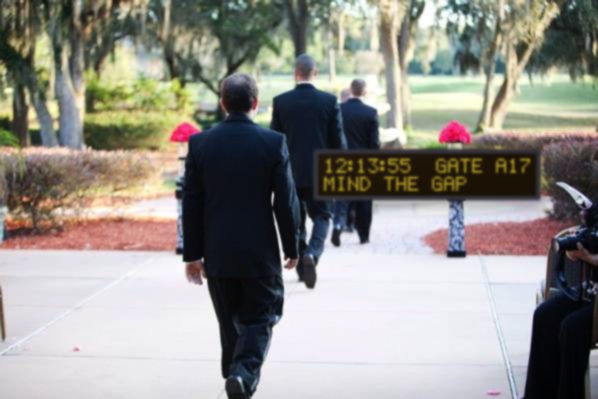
12:13:55
